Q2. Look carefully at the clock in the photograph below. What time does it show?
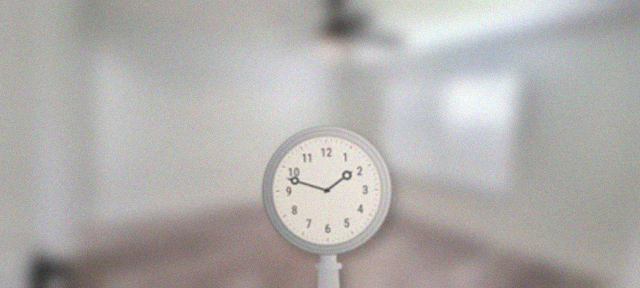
1:48
